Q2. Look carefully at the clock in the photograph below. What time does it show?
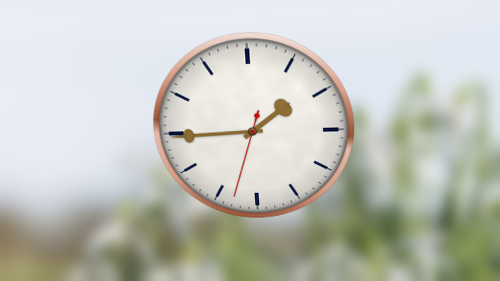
1:44:33
